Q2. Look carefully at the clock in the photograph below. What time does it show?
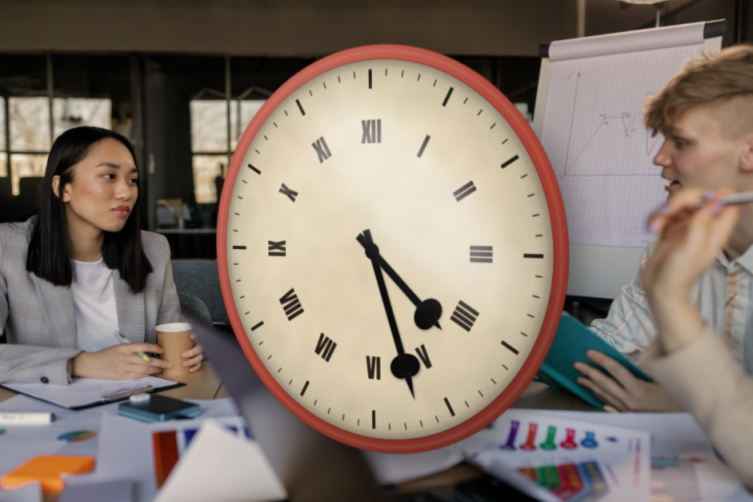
4:27
